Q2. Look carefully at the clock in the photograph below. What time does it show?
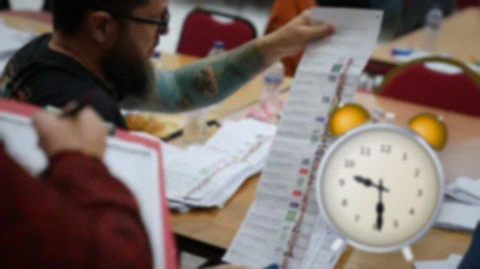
9:29
